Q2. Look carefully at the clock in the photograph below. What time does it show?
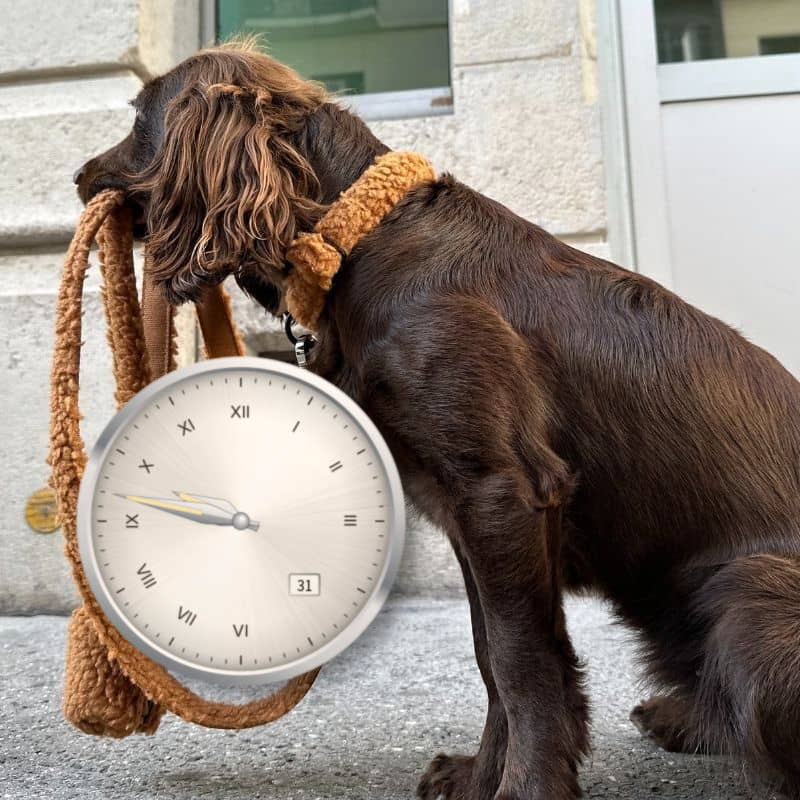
9:47
